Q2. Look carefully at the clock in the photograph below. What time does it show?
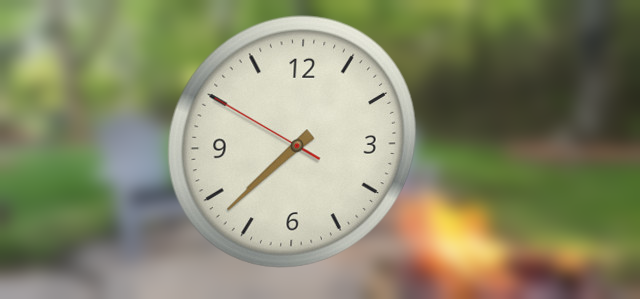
7:37:50
